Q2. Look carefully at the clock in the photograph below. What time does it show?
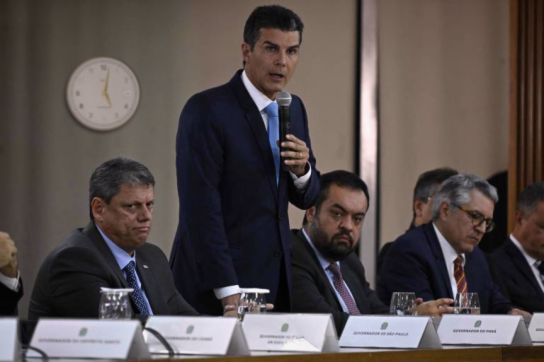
5:02
